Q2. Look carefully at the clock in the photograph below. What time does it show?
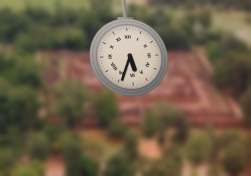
5:34
